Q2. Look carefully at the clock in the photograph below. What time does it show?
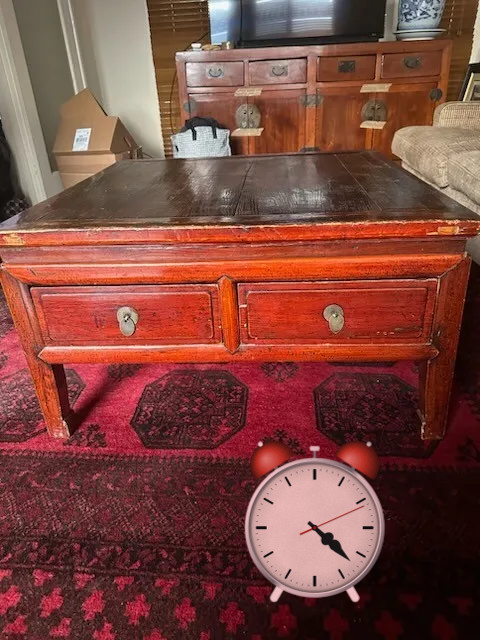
4:22:11
